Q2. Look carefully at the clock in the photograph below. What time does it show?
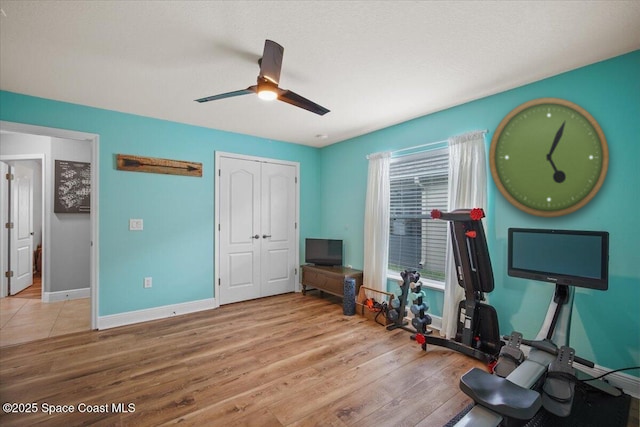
5:04
